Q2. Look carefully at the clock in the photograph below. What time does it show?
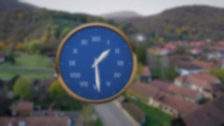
1:29
